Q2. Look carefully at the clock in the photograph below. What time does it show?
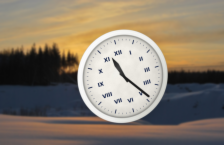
11:24
